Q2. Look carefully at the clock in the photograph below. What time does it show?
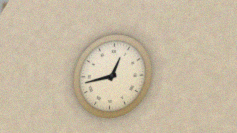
12:43
